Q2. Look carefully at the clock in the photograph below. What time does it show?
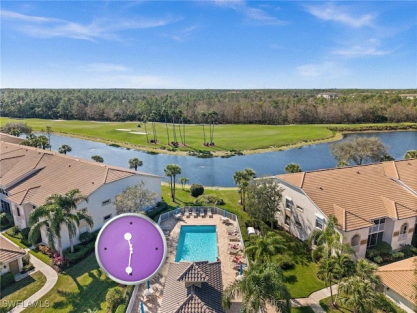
11:31
